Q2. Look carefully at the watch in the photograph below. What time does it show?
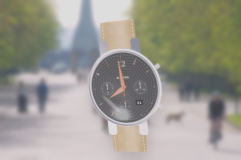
7:59
